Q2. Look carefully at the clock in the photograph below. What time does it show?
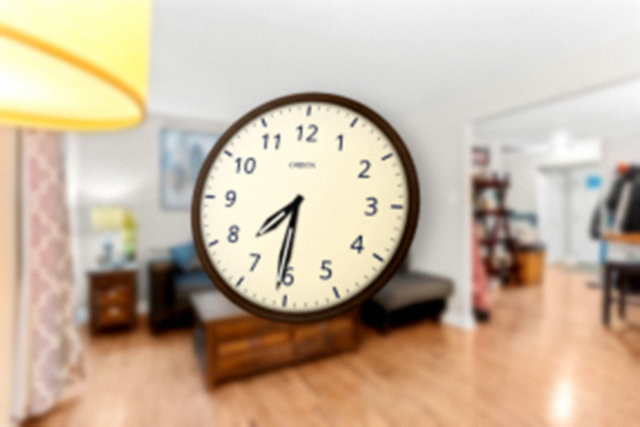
7:31
